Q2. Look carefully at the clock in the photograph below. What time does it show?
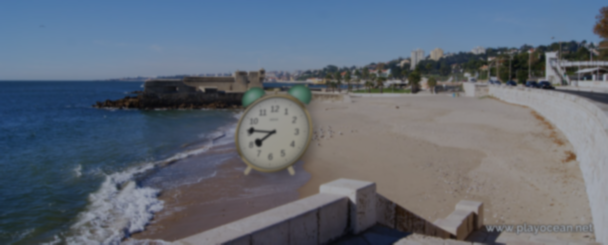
7:46
